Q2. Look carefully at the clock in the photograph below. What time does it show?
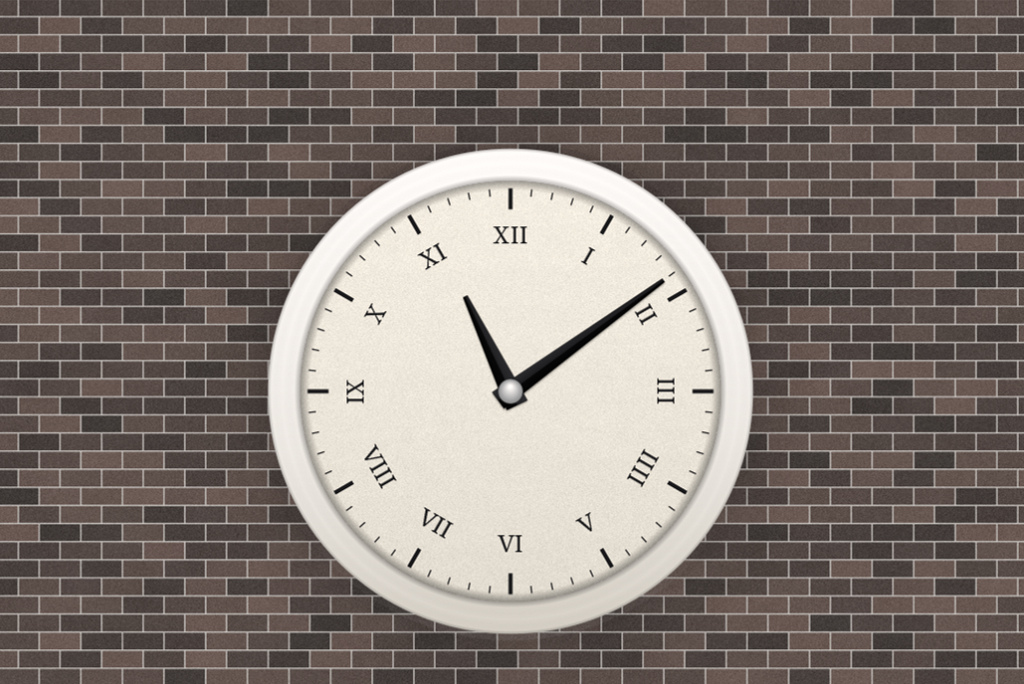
11:09
